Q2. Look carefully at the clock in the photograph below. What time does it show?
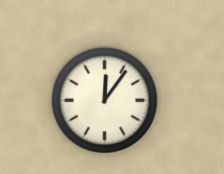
12:06
